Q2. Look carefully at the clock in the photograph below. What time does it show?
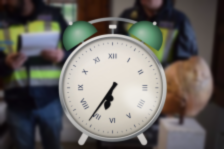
6:36
